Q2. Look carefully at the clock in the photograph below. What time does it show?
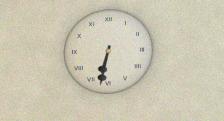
6:32
